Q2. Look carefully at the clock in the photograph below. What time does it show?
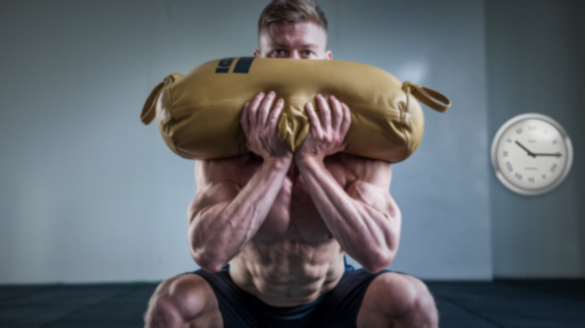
10:15
